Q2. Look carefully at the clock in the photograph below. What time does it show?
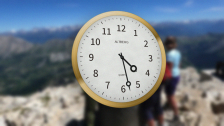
4:28
